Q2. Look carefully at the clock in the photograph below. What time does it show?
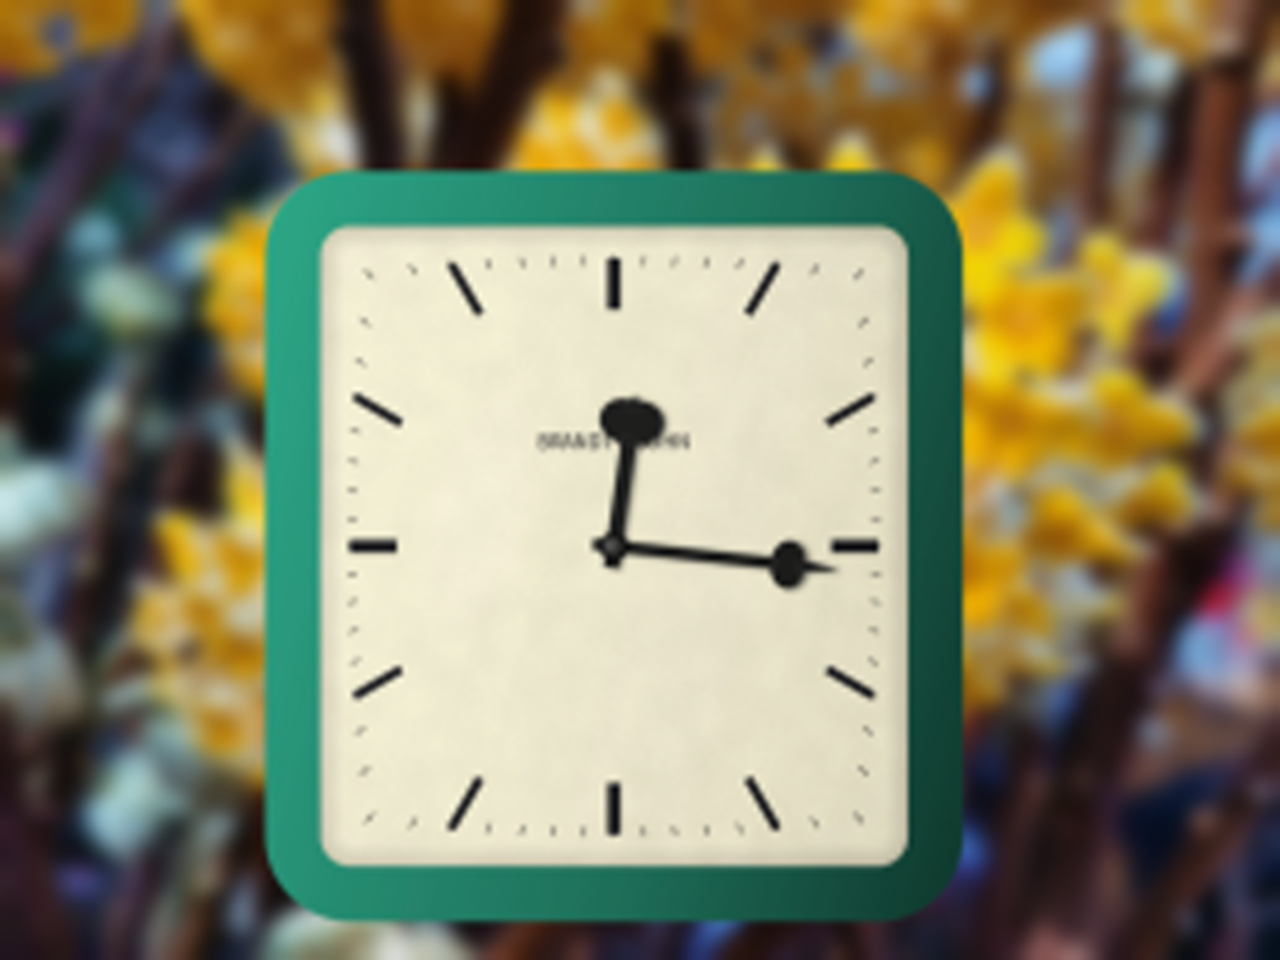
12:16
